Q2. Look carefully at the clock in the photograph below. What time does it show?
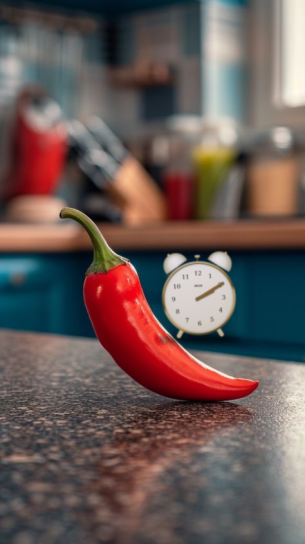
2:10
